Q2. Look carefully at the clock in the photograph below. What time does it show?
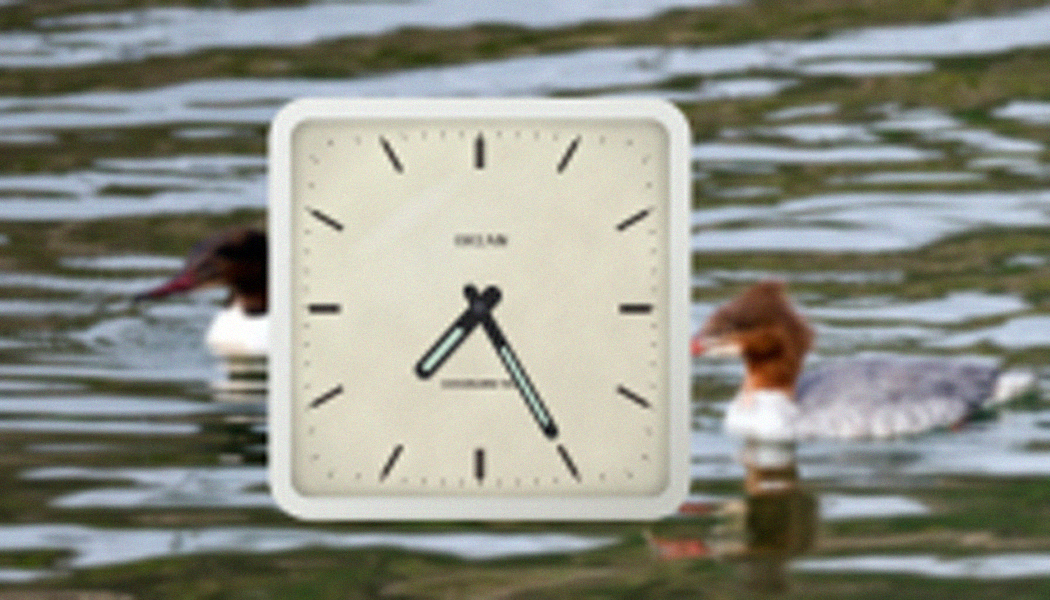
7:25
